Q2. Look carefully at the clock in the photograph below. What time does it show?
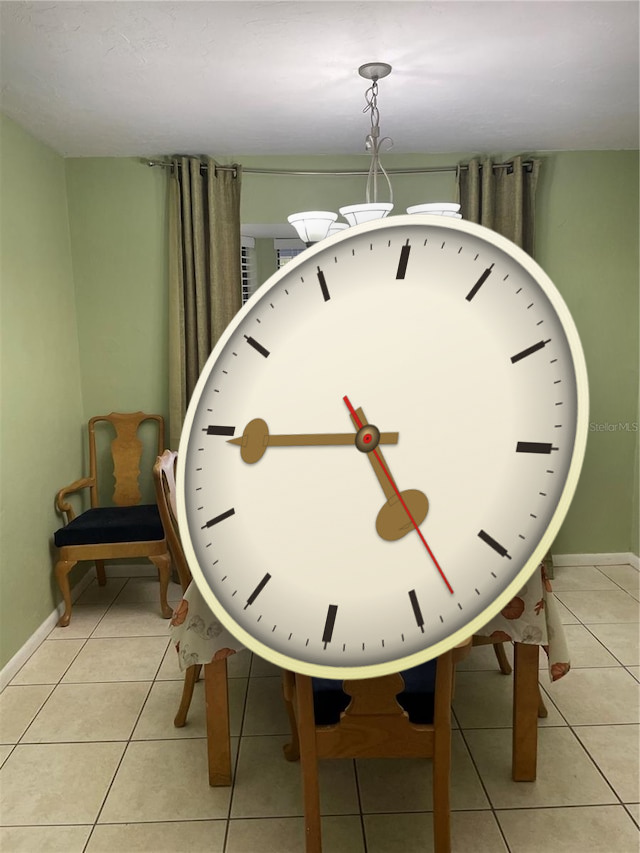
4:44:23
